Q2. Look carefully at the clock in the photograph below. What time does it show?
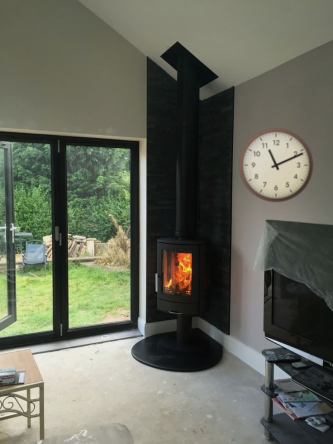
11:11
